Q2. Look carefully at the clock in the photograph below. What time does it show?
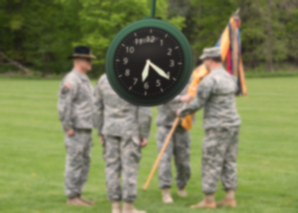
6:21
